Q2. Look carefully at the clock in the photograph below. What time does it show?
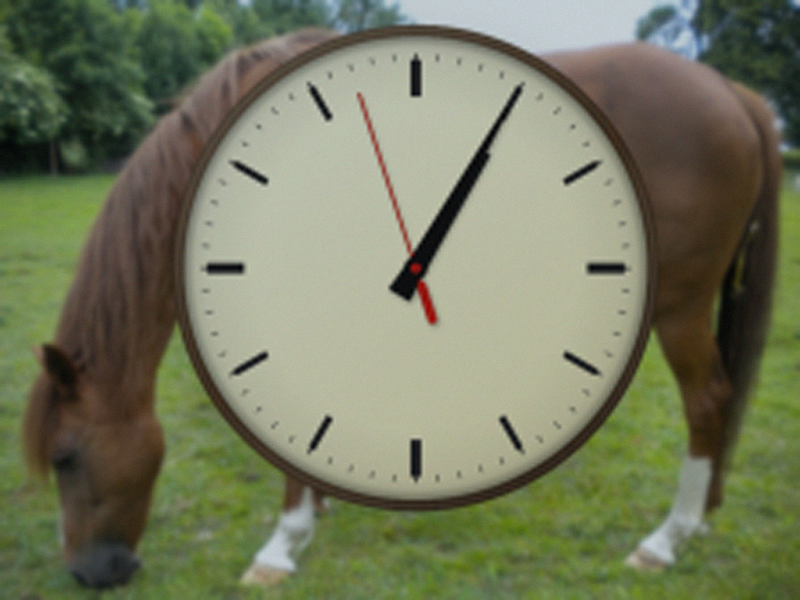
1:04:57
